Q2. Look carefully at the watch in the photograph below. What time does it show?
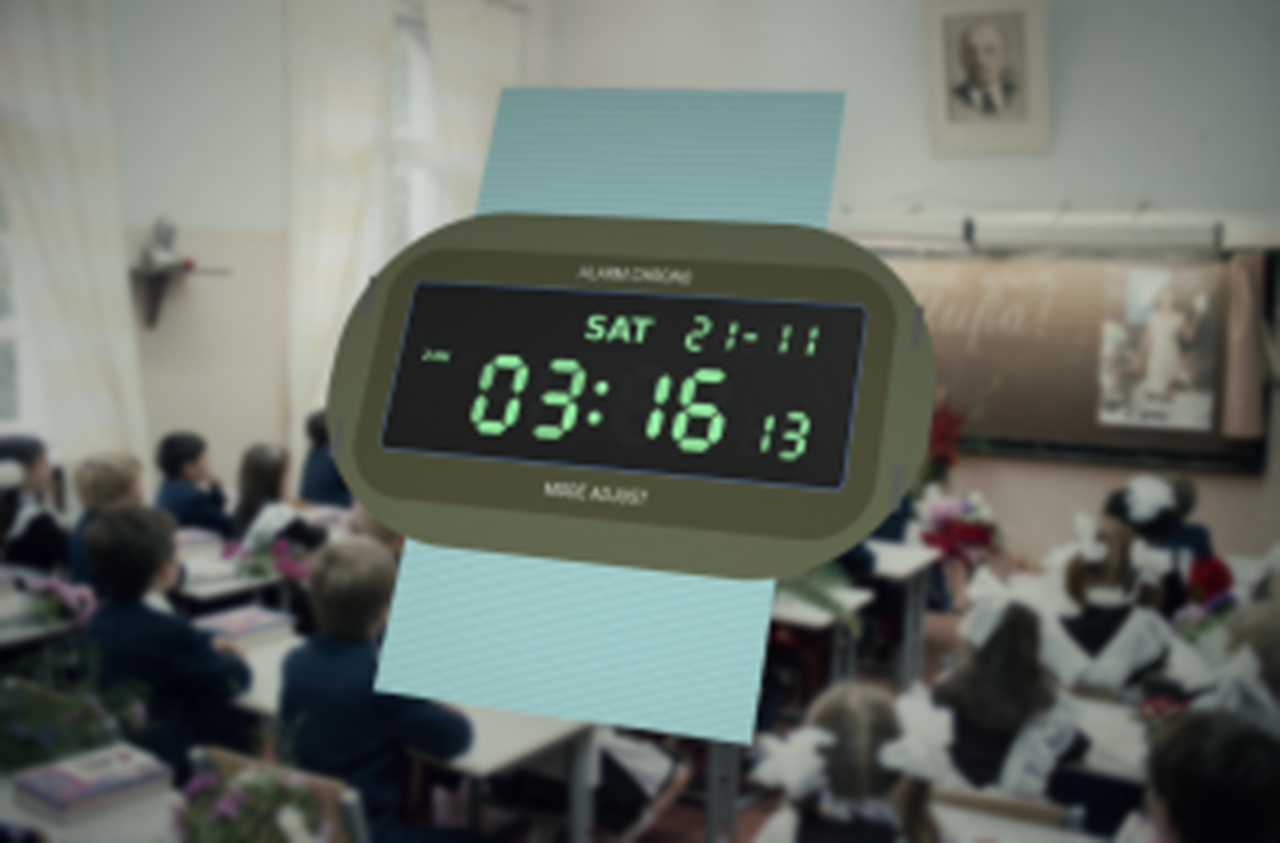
3:16:13
